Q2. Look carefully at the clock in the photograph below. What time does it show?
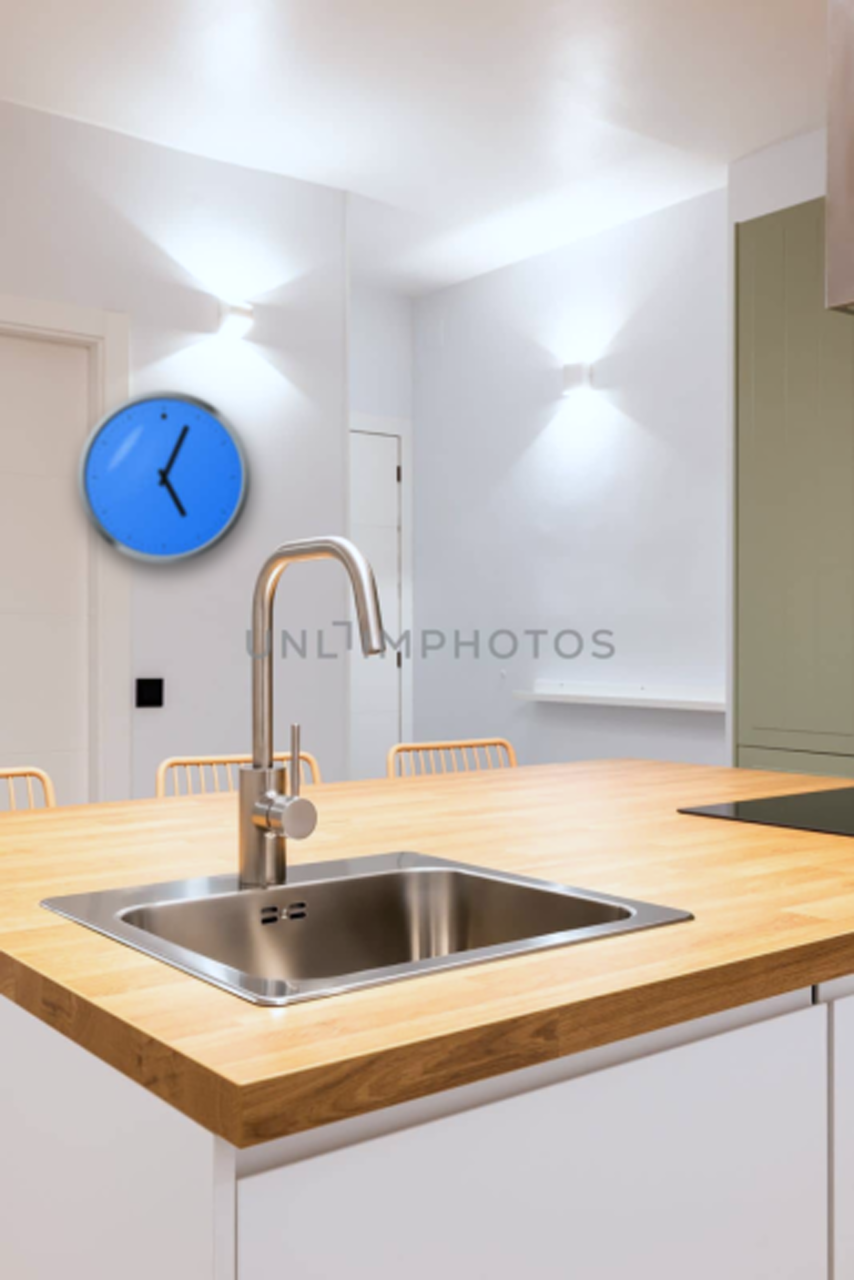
5:04
